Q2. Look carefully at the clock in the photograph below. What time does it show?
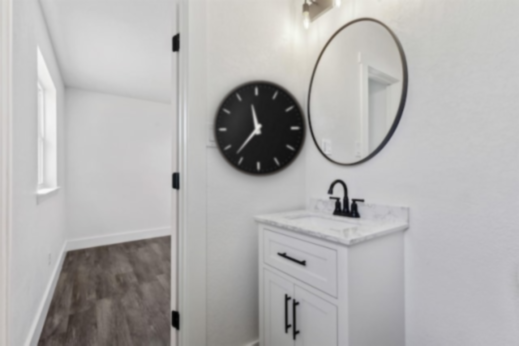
11:37
